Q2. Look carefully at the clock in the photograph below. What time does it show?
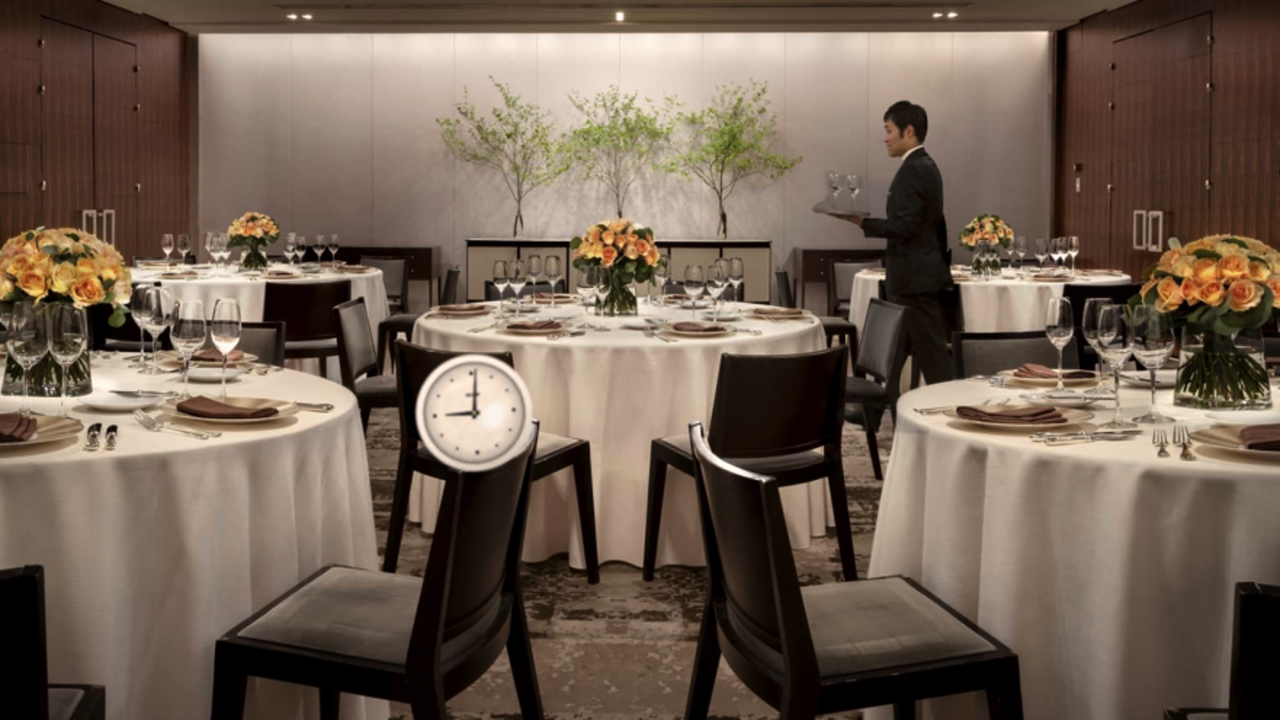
9:01
